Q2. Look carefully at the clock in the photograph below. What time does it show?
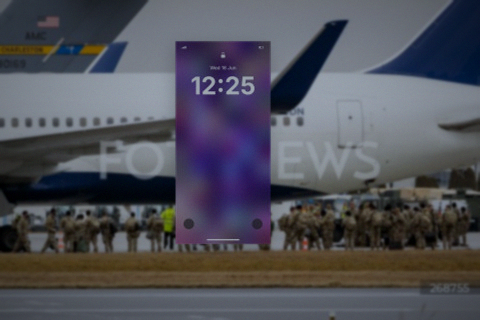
12:25
